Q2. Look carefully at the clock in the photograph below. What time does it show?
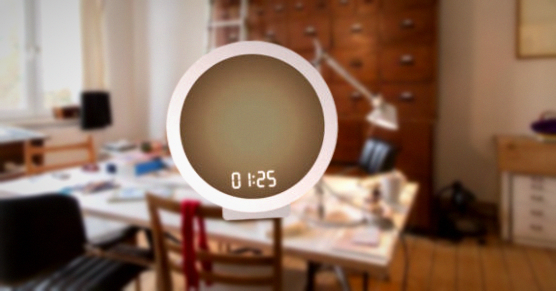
1:25
